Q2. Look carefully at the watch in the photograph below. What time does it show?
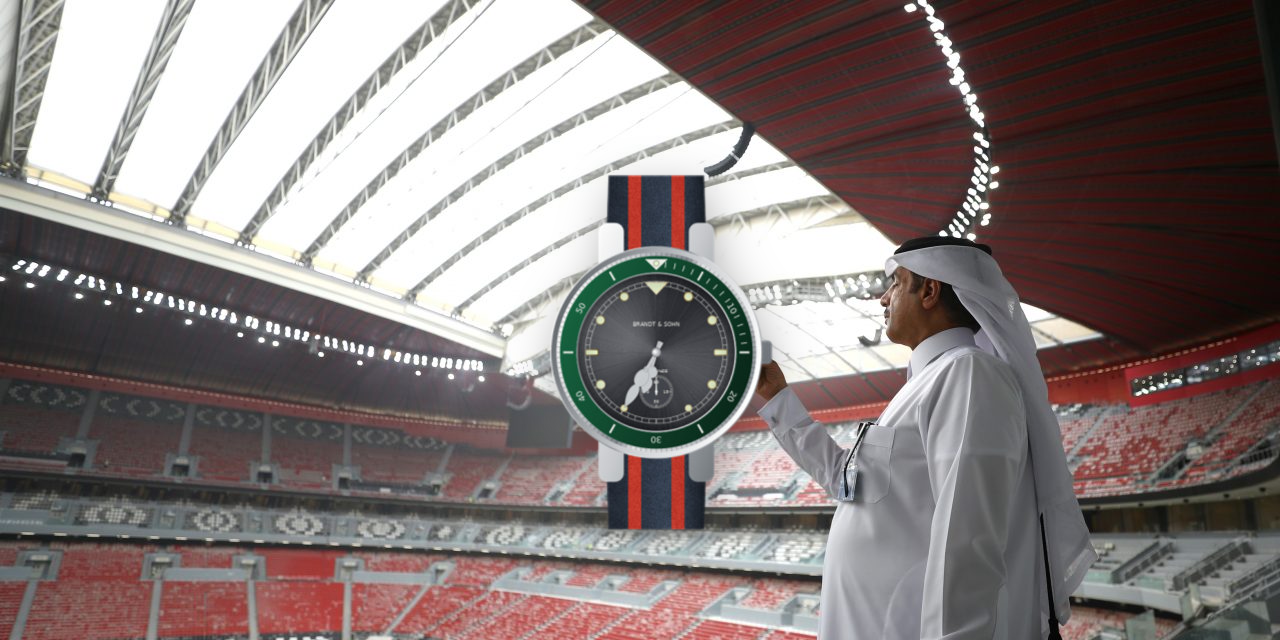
6:35
